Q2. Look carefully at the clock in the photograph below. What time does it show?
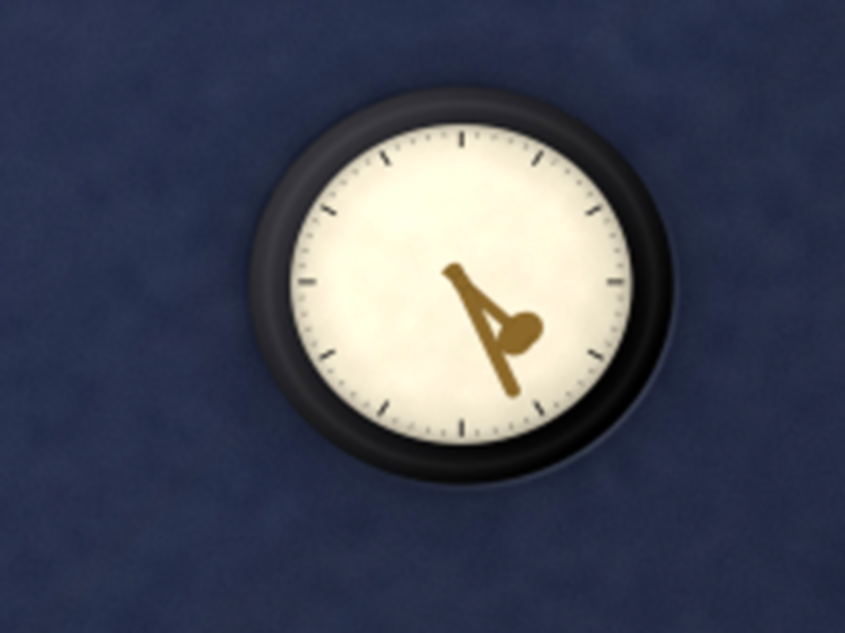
4:26
